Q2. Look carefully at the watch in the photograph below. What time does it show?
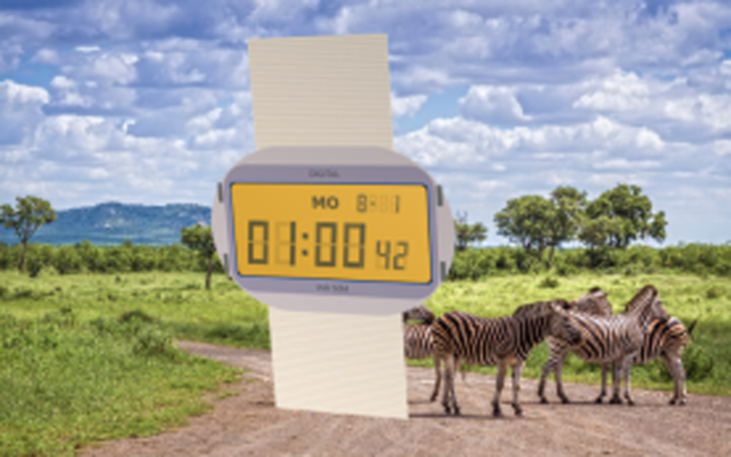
1:00:42
